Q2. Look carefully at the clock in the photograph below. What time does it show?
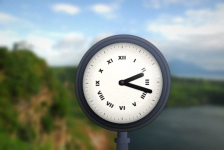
2:18
